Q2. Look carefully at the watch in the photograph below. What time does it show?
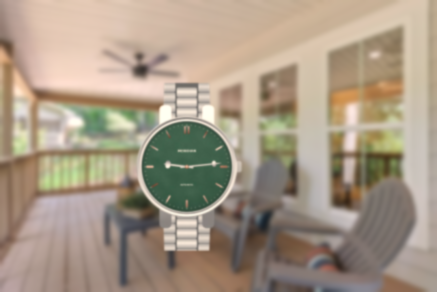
9:14
